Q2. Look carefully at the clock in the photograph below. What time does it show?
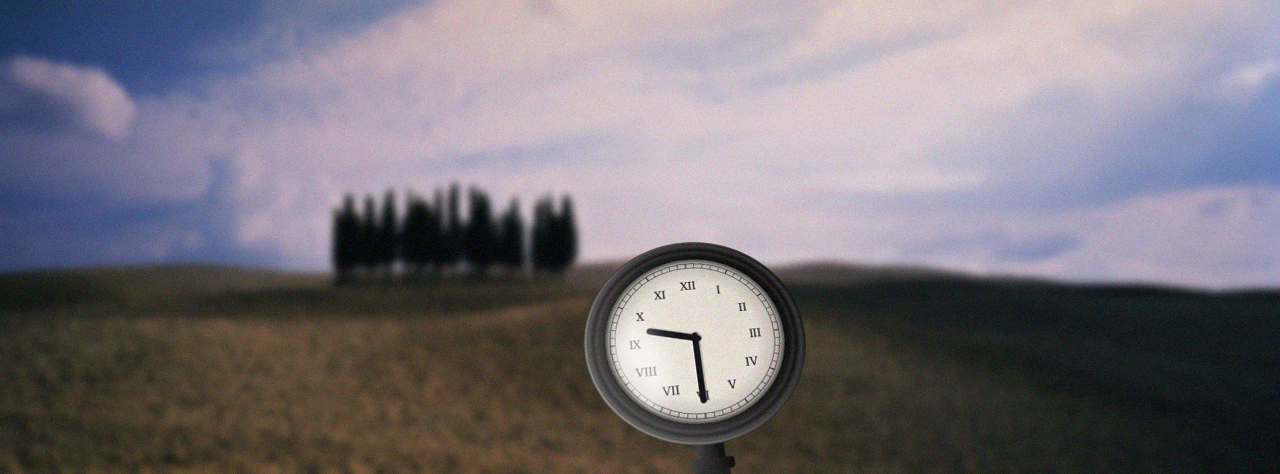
9:30
